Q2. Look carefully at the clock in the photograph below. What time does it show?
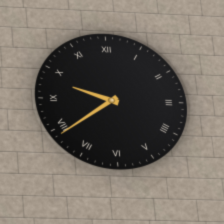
9:39
